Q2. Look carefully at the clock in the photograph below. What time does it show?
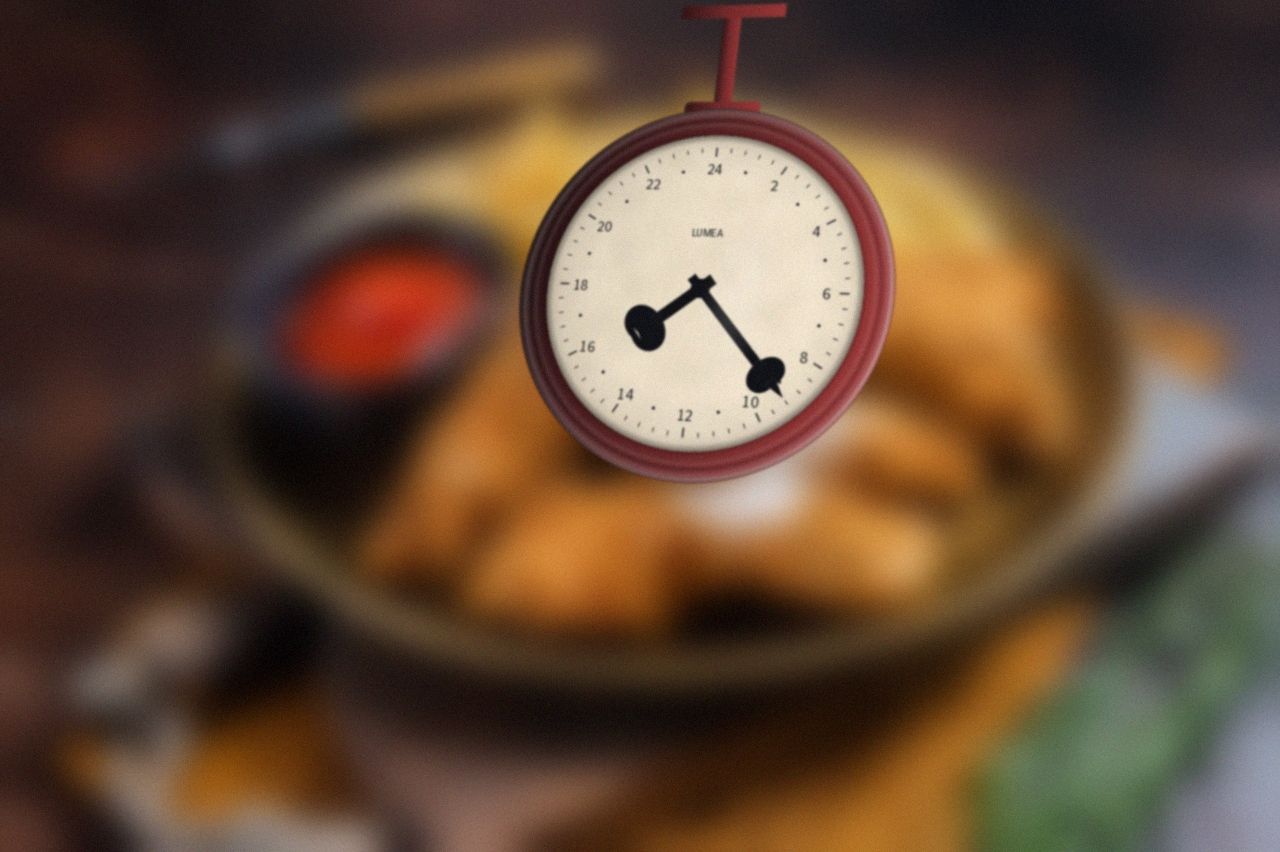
15:23
